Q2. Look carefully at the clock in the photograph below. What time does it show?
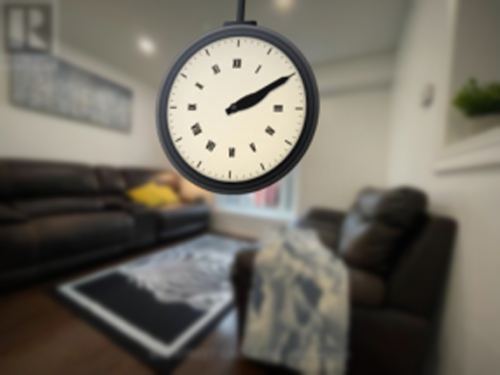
2:10
